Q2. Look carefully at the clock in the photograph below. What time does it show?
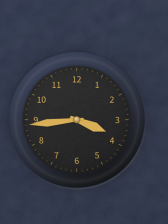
3:44
